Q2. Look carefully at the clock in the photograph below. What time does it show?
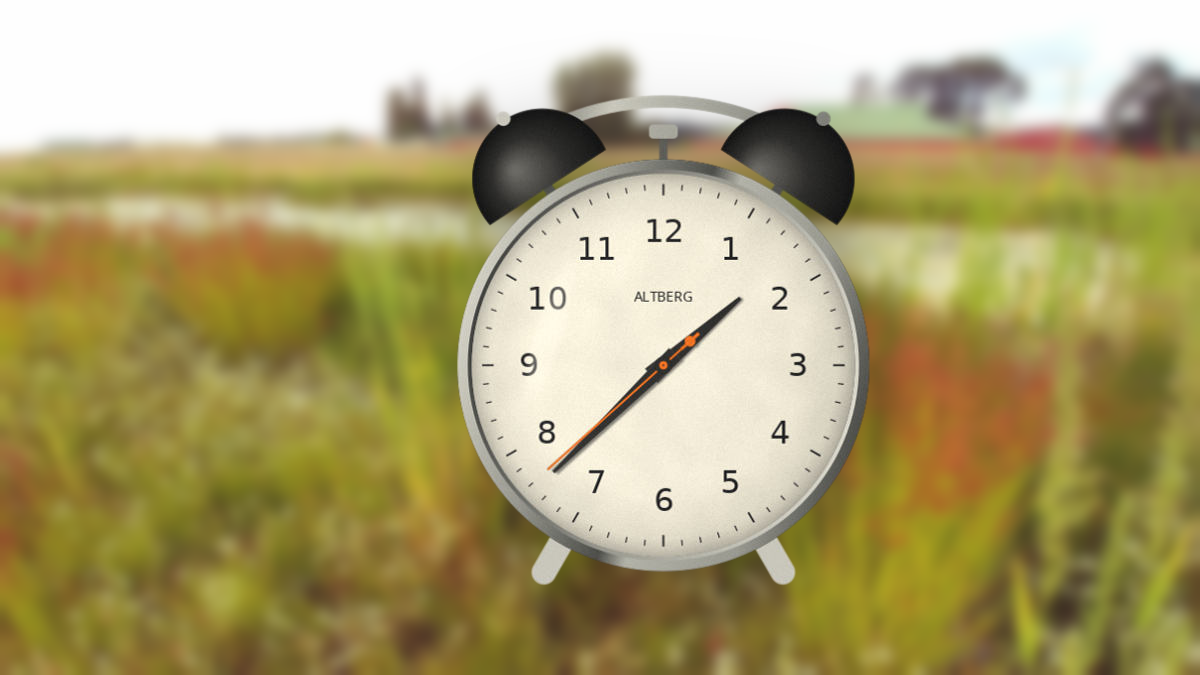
1:37:38
